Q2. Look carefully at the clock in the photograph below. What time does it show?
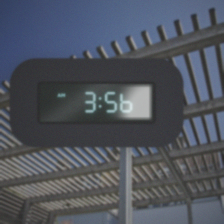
3:56
